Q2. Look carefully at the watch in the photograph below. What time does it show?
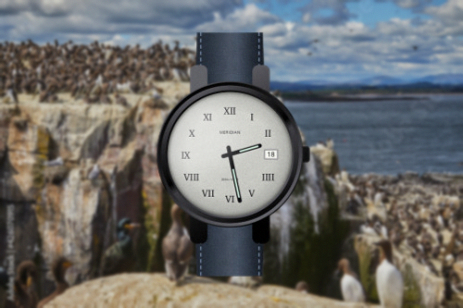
2:28
